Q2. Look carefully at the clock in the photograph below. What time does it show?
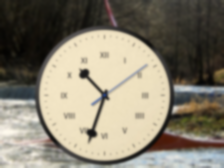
10:33:09
